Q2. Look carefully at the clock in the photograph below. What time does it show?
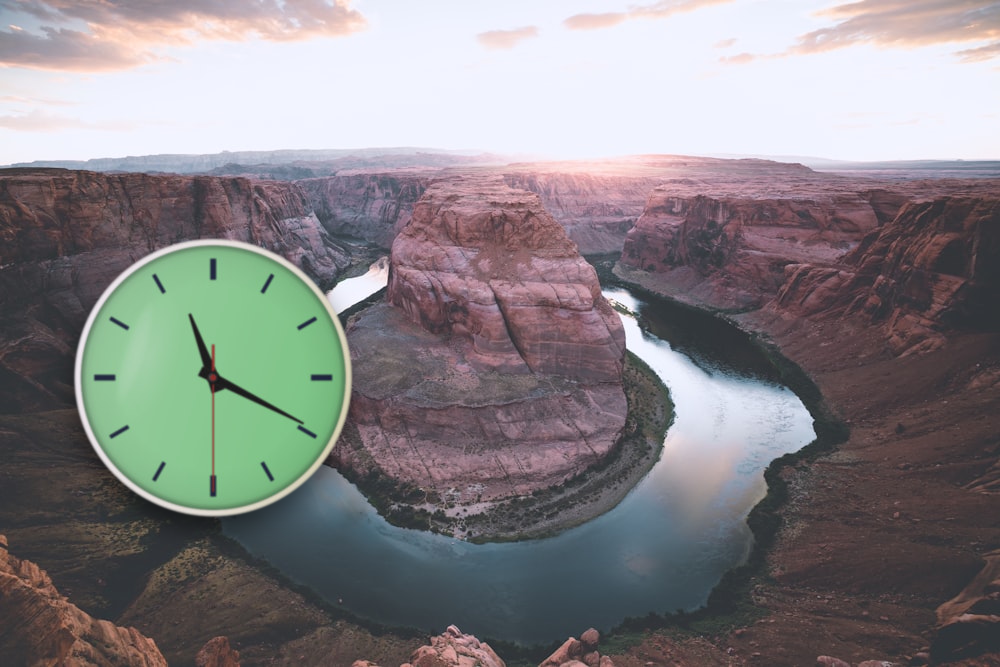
11:19:30
